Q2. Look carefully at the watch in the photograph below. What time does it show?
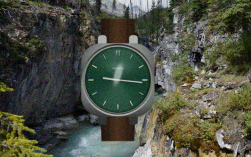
9:16
